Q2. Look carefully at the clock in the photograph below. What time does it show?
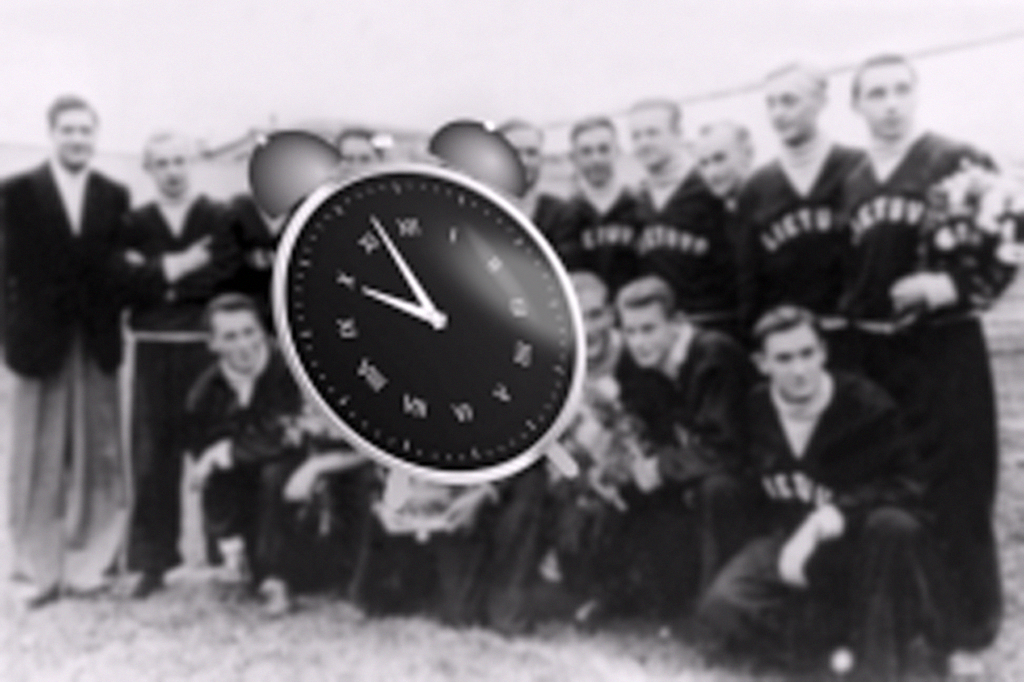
9:57
